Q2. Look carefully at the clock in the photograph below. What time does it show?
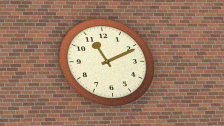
11:11
